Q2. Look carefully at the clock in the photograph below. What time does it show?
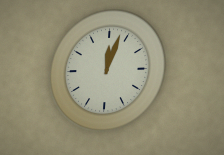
12:03
